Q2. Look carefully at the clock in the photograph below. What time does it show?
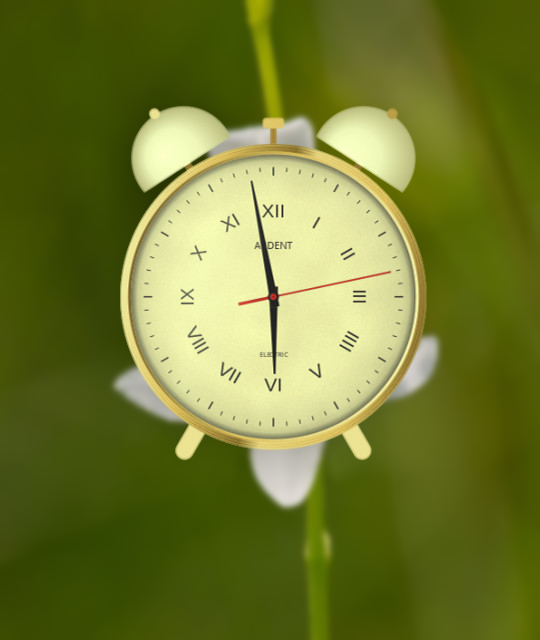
5:58:13
